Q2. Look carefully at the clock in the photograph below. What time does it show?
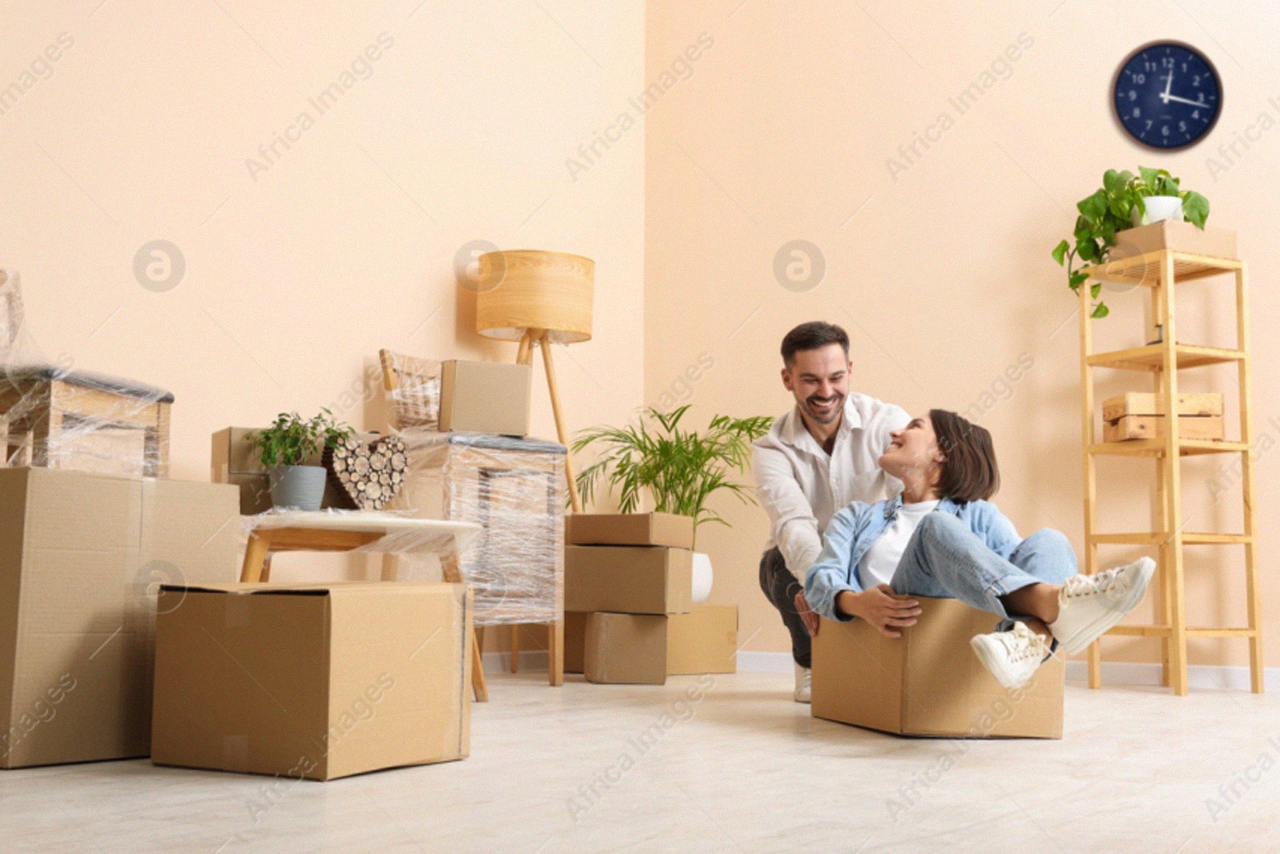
12:17
